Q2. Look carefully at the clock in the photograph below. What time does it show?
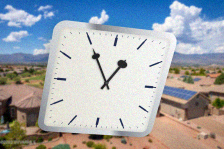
12:55
